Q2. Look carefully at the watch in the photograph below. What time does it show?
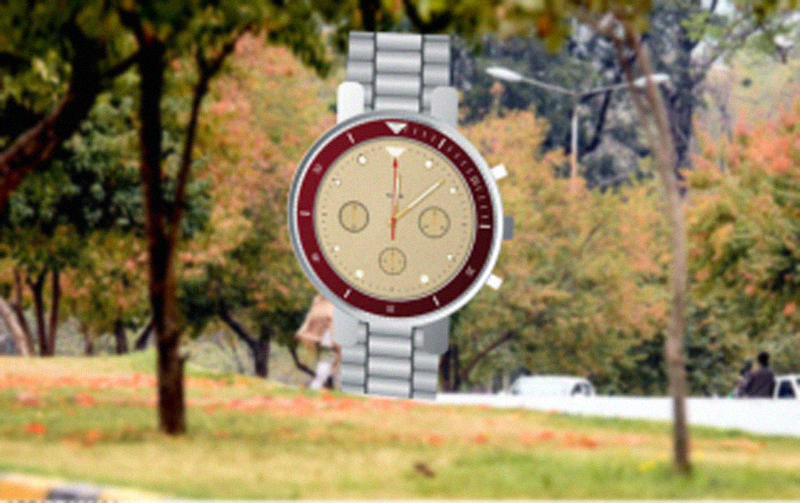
12:08
